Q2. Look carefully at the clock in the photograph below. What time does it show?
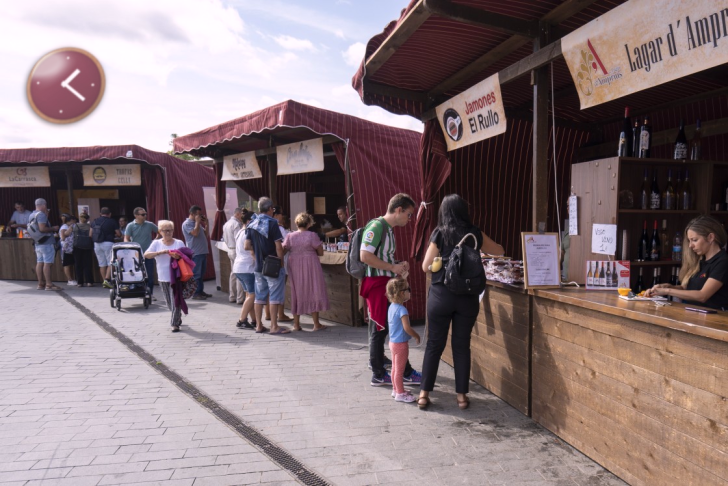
1:21
